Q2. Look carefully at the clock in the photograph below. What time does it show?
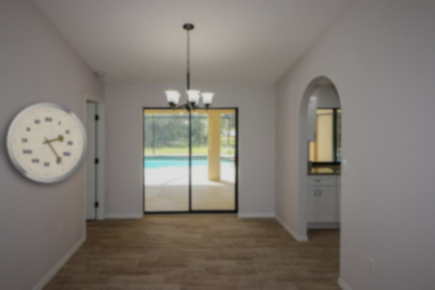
2:24
